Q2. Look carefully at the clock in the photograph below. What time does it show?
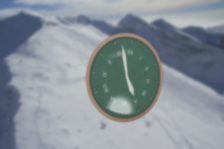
4:57
